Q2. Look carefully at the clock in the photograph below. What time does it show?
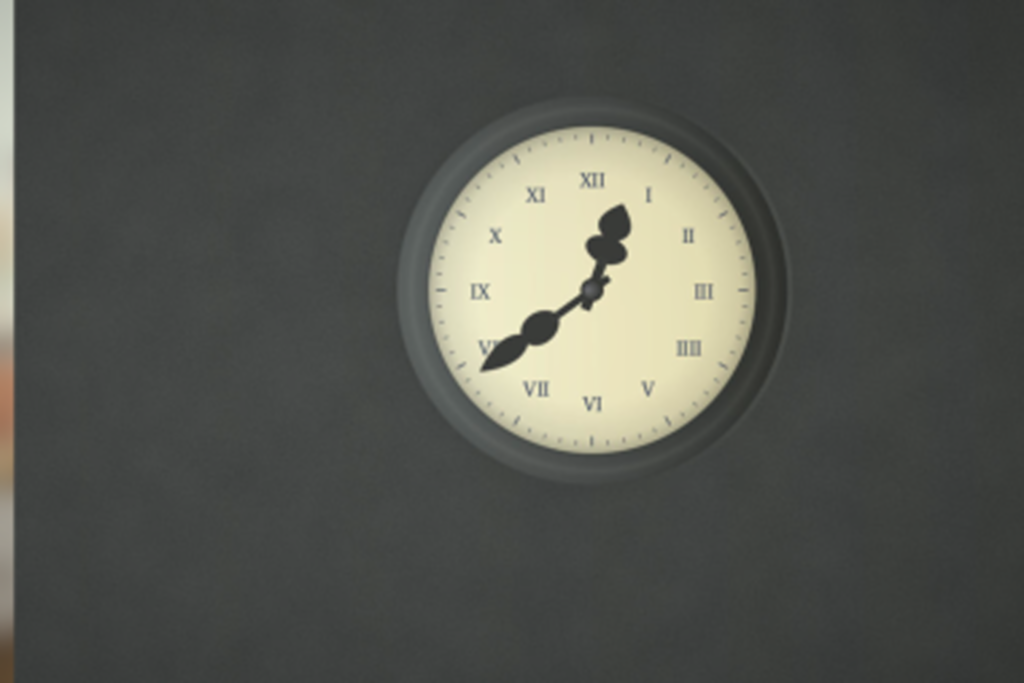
12:39
